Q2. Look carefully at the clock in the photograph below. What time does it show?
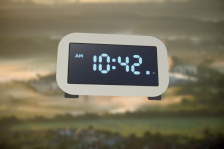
10:42
